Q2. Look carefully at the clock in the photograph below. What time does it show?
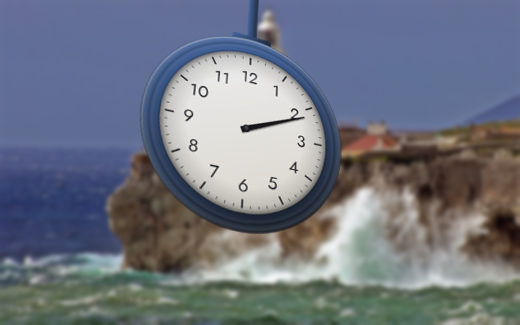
2:11
